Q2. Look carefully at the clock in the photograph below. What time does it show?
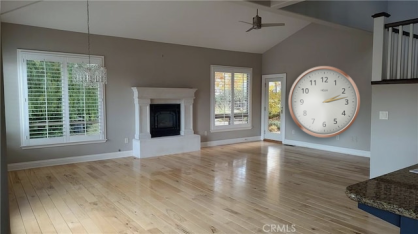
2:13
